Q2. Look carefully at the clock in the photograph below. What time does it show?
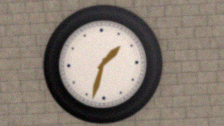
1:33
